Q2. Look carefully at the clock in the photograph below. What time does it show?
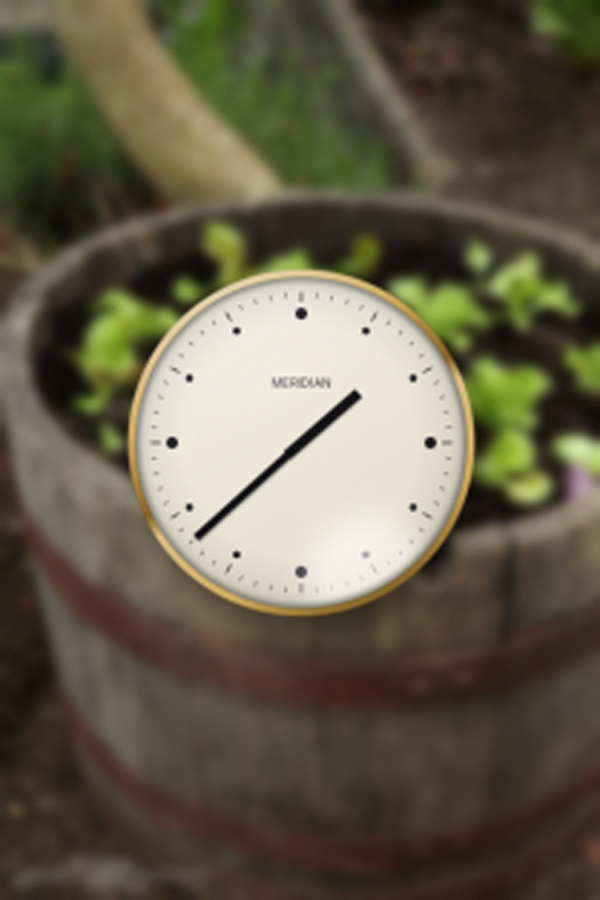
1:38
